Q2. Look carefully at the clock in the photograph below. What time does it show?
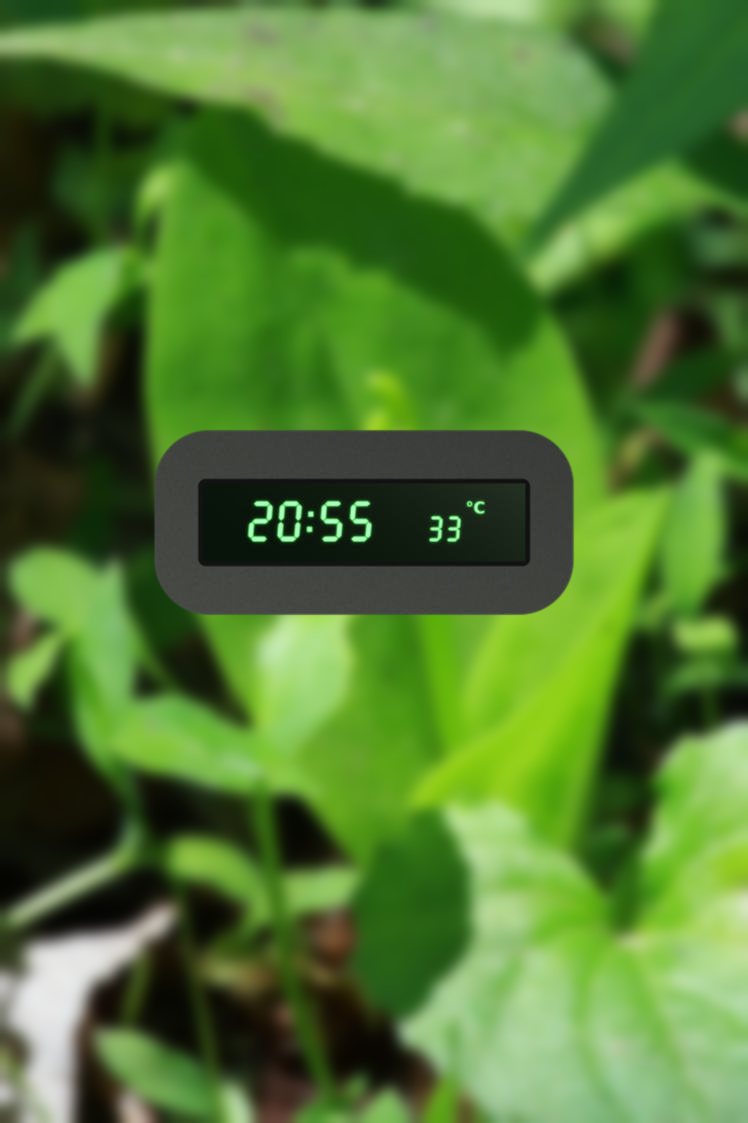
20:55
